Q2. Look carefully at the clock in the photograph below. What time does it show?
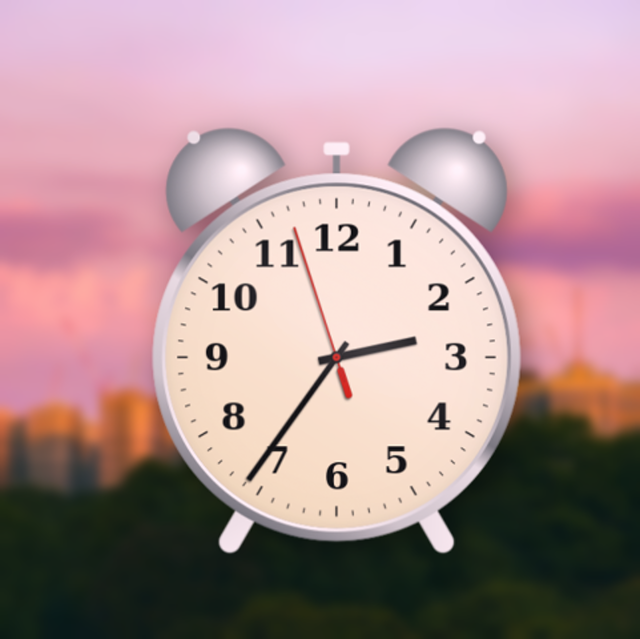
2:35:57
